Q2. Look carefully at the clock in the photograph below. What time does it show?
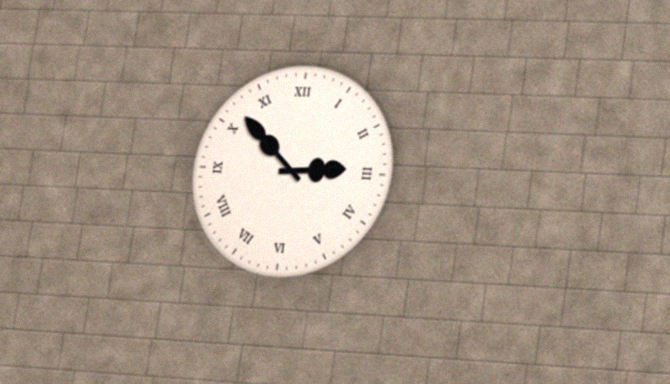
2:52
